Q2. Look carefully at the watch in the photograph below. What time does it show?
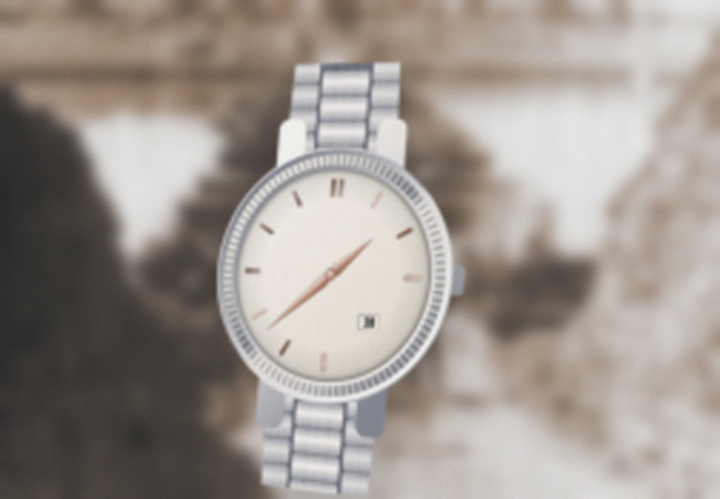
1:38
